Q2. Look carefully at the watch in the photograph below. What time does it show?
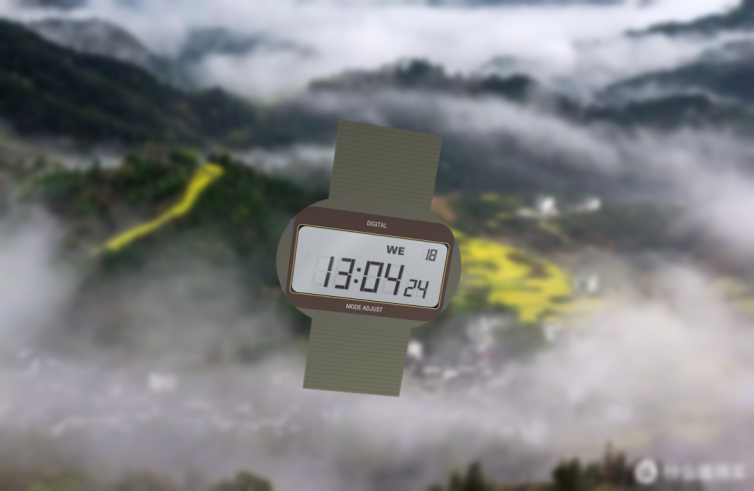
13:04:24
